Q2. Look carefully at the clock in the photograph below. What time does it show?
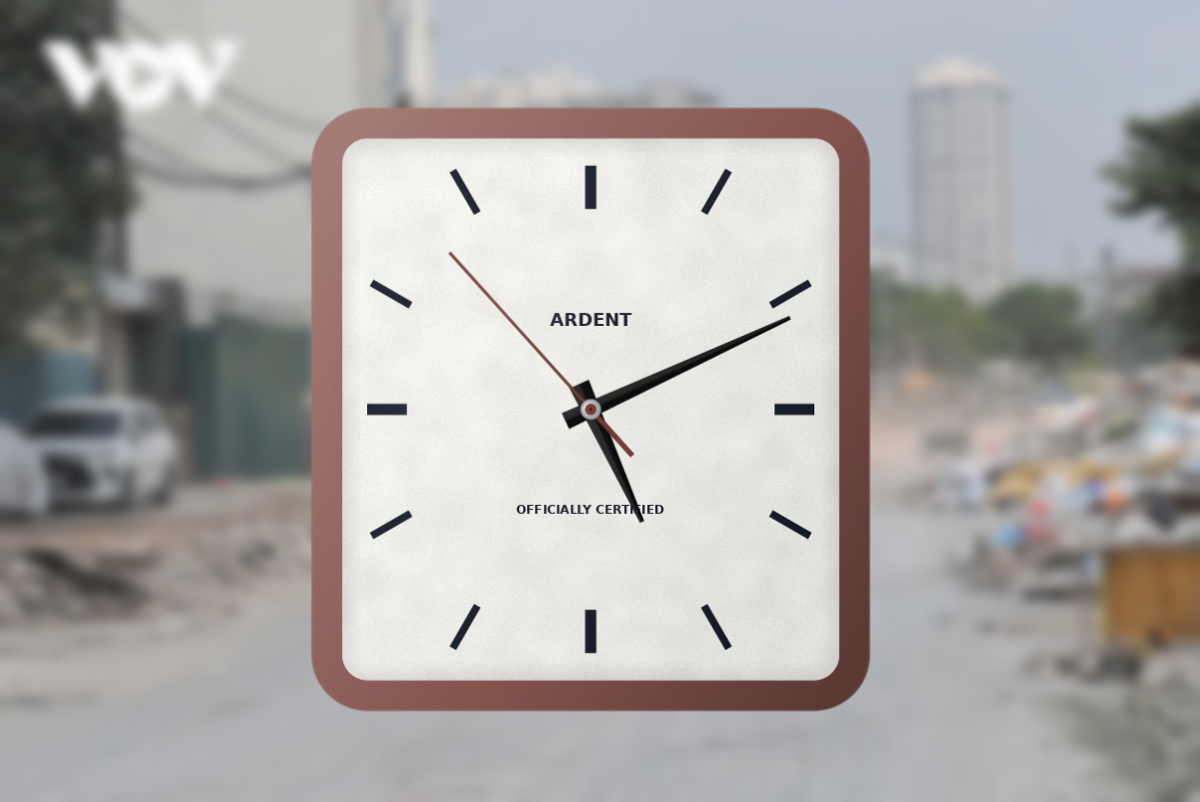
5:10:53
